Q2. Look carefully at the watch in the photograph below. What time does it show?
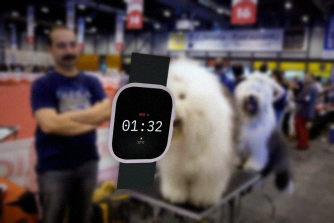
1:32
